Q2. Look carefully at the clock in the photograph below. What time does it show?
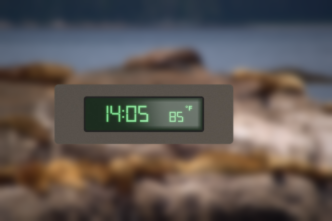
14:05
